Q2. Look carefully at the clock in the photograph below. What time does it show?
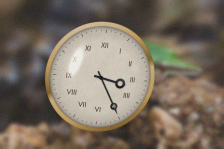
3:25
